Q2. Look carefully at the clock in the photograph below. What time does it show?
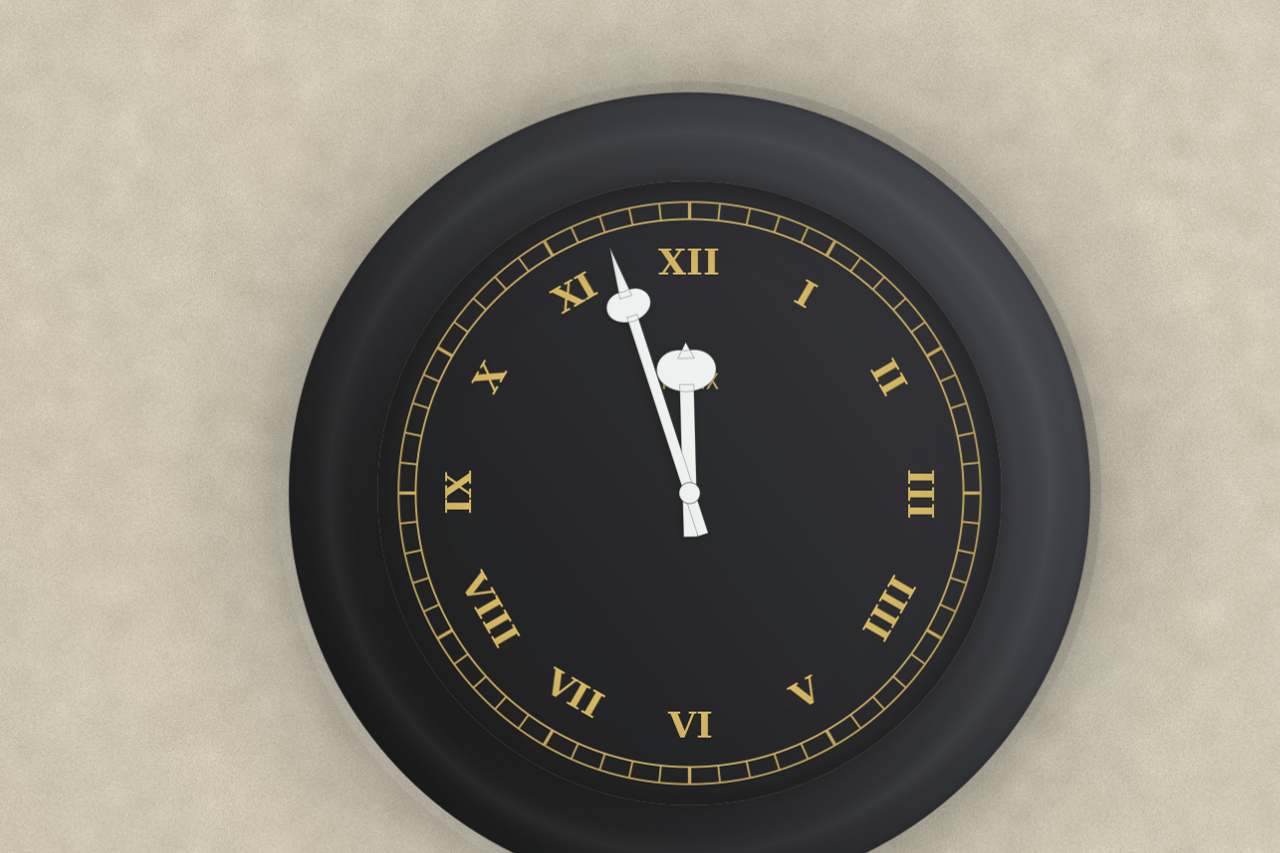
11:57
